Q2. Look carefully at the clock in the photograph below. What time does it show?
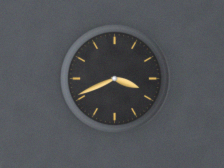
3:41
